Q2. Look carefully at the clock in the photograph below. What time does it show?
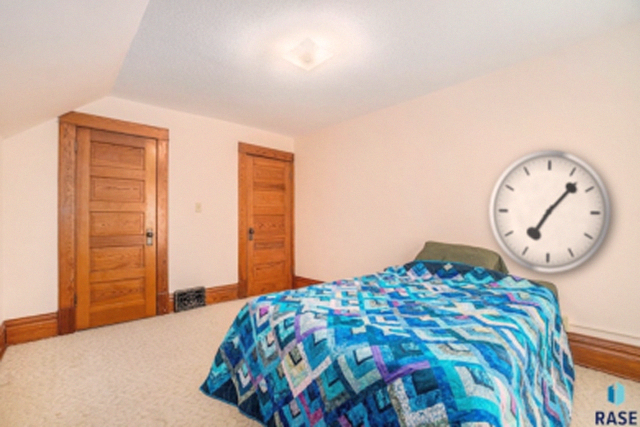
7:07
